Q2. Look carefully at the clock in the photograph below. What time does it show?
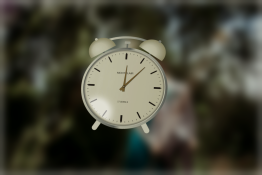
12:07
